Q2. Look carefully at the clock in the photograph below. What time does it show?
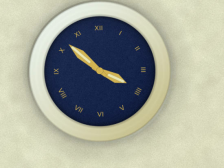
3:52
